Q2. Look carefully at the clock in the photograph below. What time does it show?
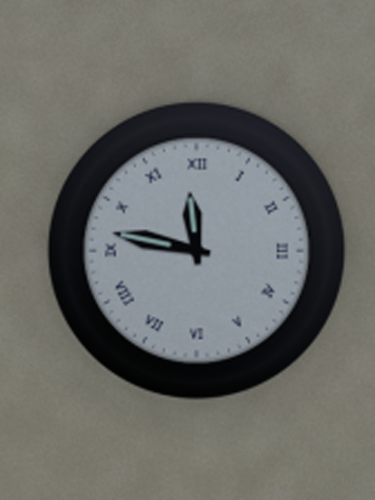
11:47
